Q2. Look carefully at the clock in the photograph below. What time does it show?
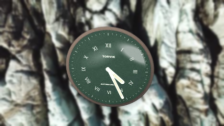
4:26
